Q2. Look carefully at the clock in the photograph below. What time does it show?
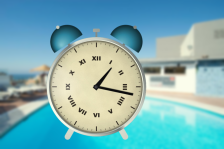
1:17
